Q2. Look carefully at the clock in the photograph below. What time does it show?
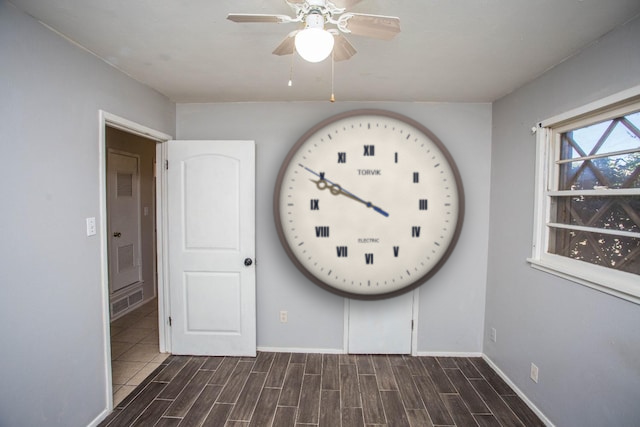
9:48:50
